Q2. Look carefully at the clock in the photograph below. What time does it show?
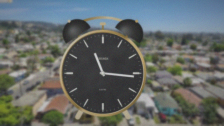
11:16
